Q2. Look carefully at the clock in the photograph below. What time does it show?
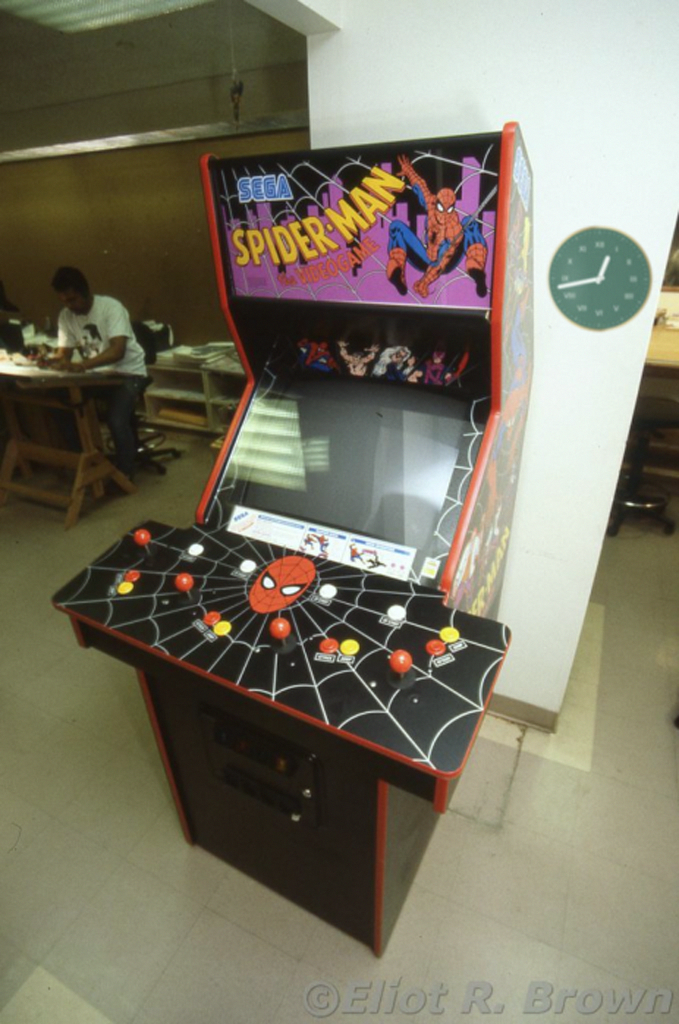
12:43
